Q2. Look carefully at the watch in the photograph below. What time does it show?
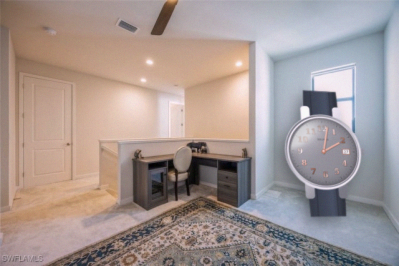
2:02
